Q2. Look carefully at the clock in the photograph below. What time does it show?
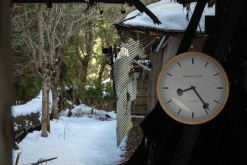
8:24
